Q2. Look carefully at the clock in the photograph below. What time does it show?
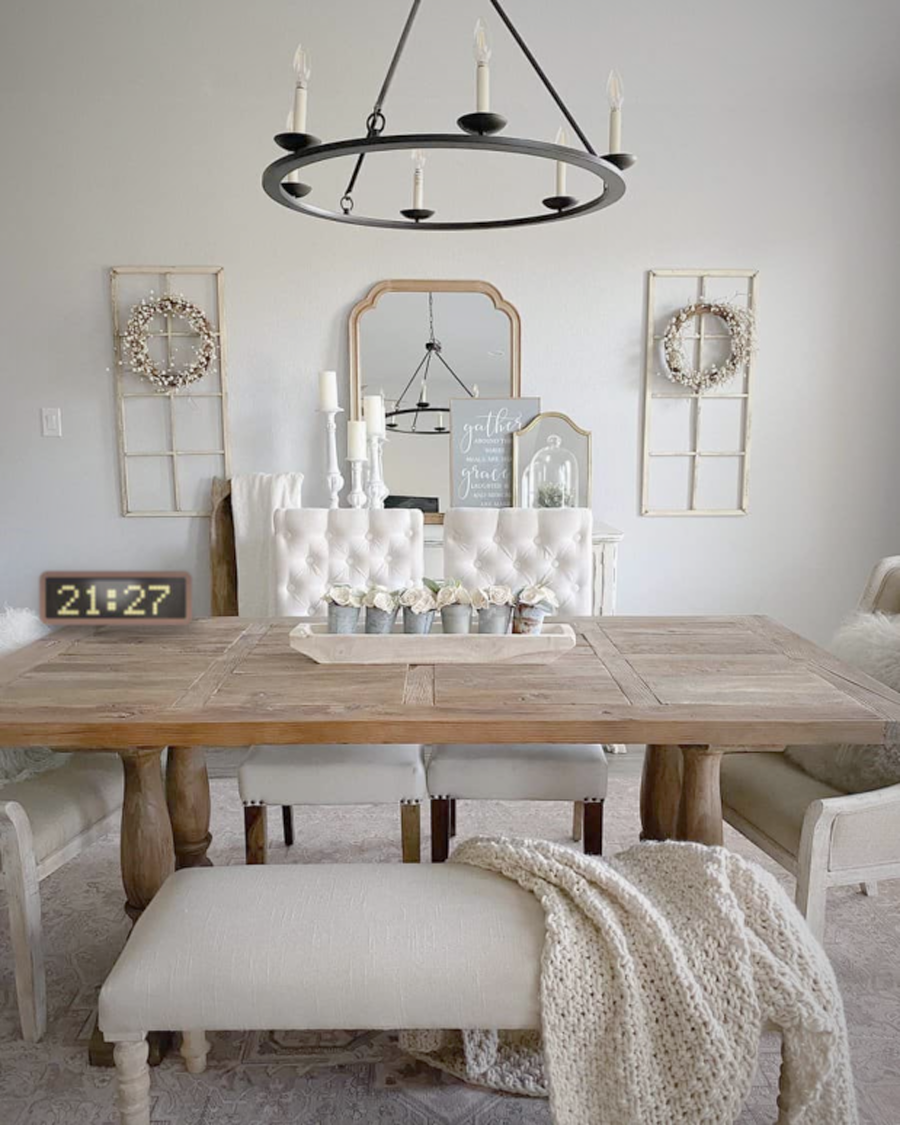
21:27
